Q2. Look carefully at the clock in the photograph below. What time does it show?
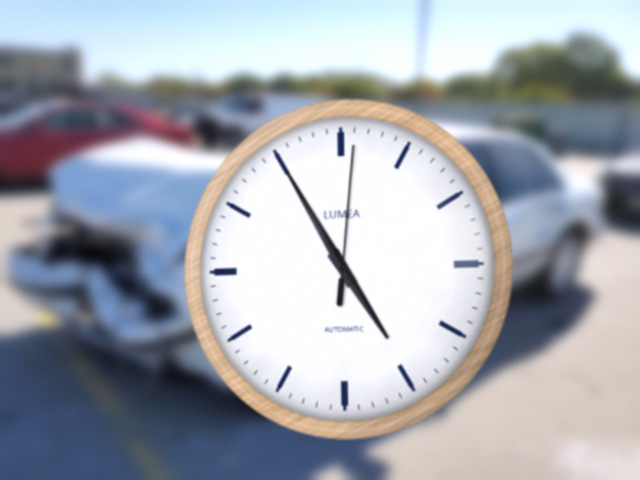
4:55:01
